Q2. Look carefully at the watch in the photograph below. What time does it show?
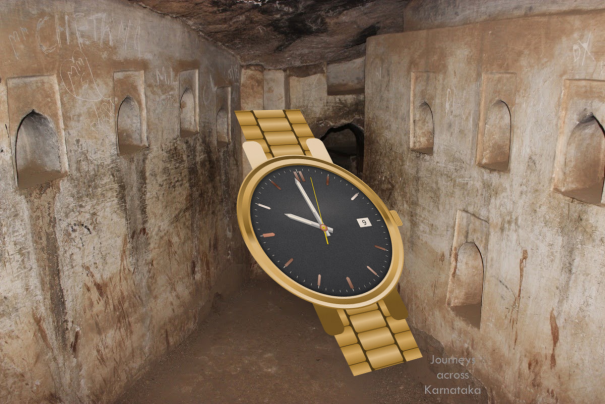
9:59:02
